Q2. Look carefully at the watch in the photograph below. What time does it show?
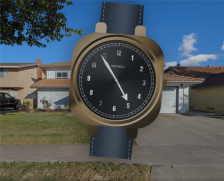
4:54
